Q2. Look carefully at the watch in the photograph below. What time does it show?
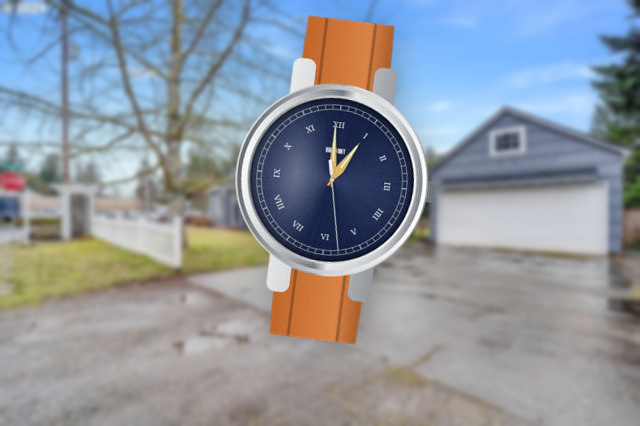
12:59:28
